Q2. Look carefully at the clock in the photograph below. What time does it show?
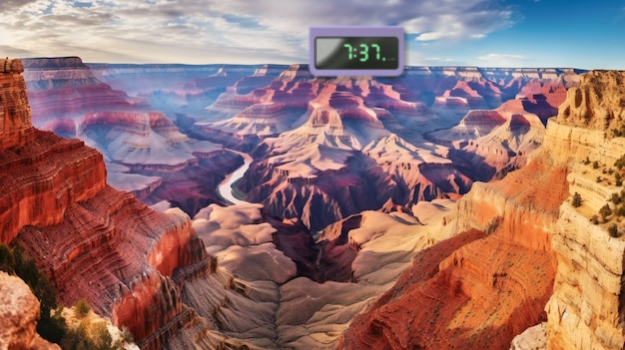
7:37
